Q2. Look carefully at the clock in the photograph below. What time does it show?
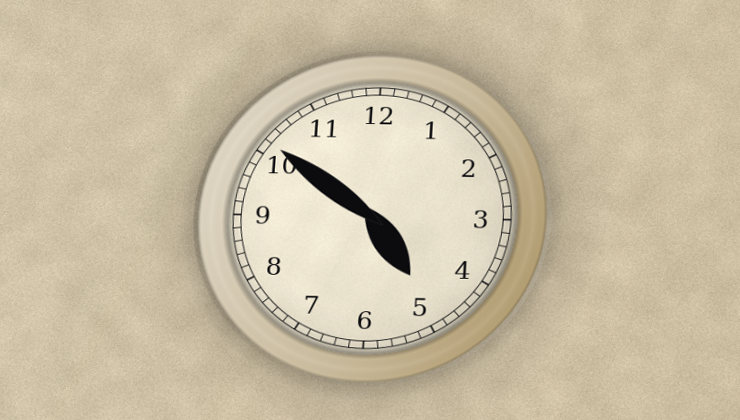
4:51
